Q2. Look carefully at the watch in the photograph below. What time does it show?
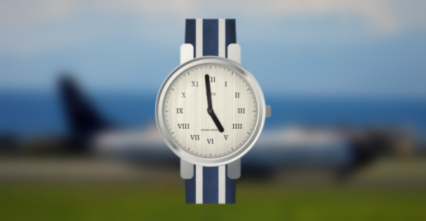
4:59
